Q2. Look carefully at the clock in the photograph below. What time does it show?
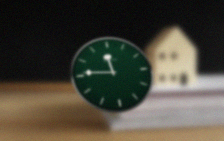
11:46
